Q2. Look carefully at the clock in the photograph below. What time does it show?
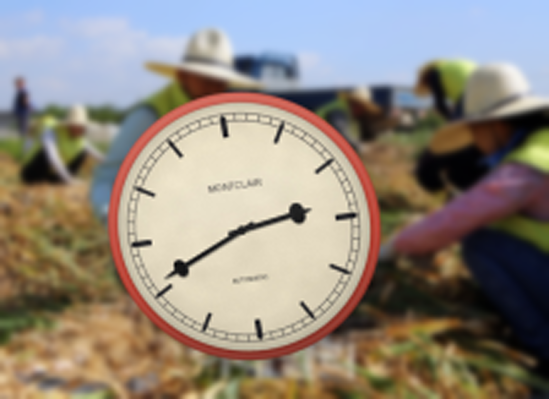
2:41
